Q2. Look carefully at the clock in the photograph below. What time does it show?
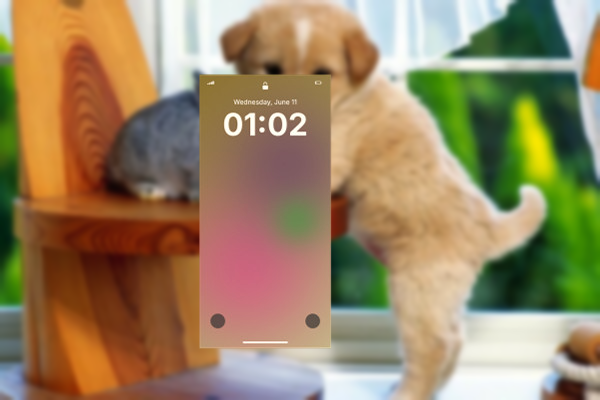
1:02
